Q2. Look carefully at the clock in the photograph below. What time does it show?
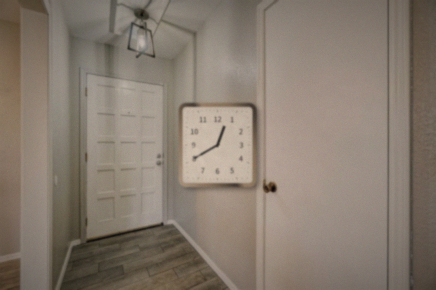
12:40
